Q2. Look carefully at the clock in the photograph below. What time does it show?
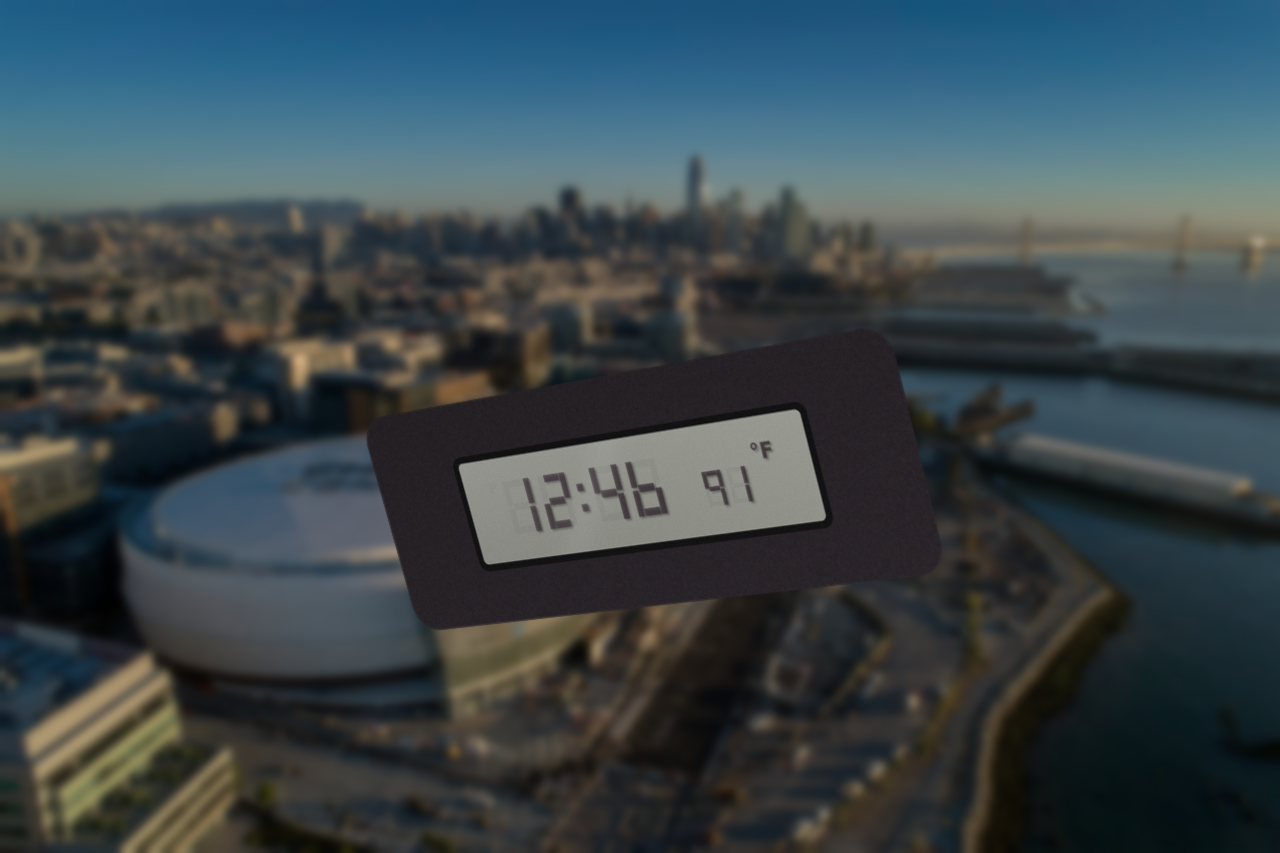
12:46
